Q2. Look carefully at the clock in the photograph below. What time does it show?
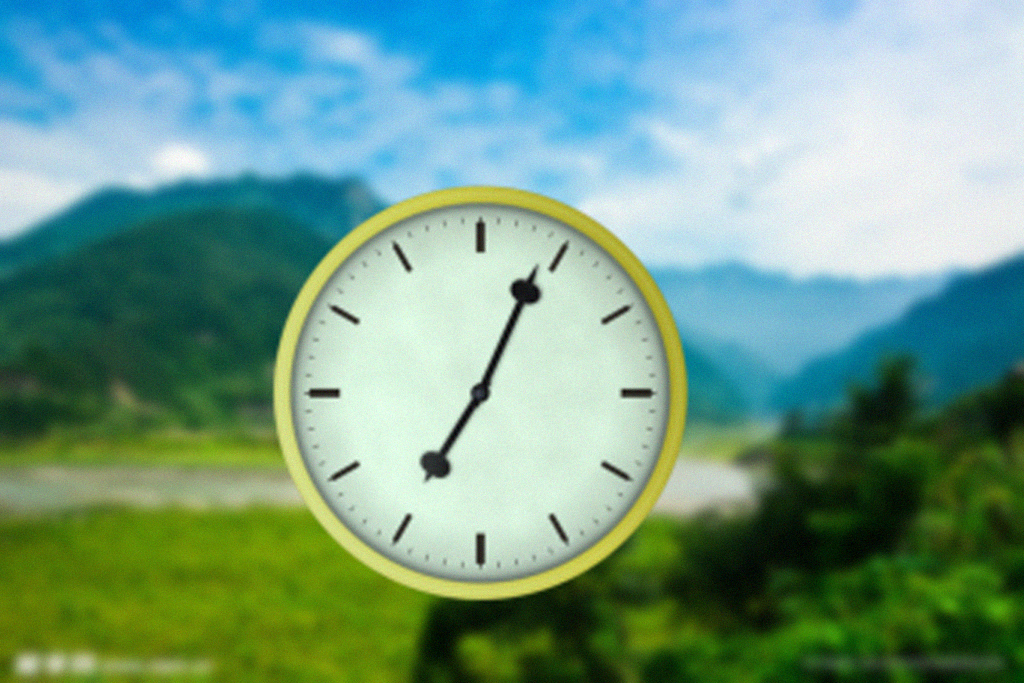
7:04
